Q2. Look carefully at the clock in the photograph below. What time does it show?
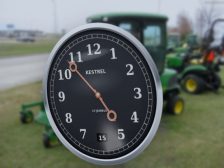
4:53
